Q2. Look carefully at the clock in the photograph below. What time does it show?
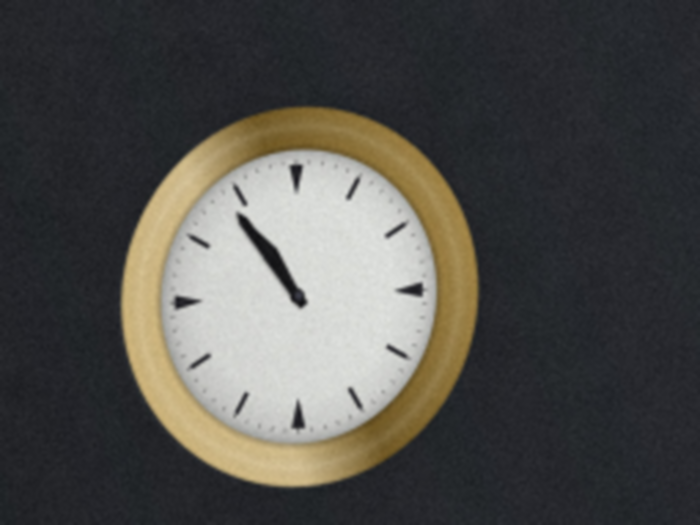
10:54
